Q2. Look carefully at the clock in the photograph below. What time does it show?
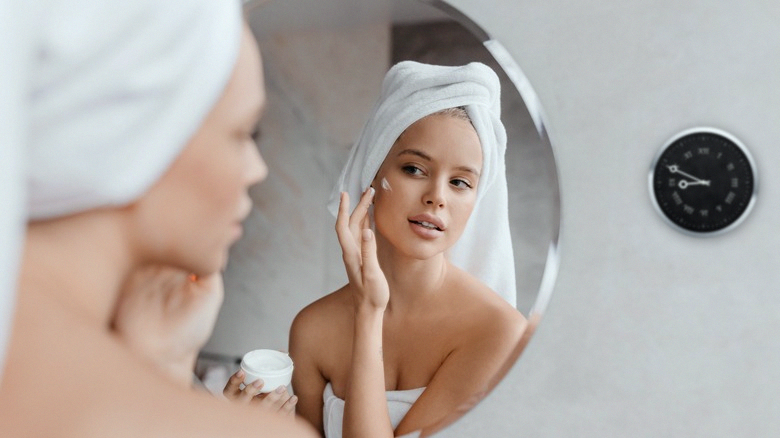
8:49
